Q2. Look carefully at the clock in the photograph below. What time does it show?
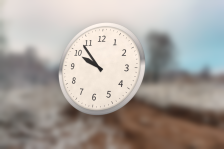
9:53
